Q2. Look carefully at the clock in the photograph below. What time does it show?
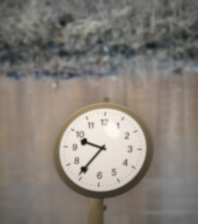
9:36
